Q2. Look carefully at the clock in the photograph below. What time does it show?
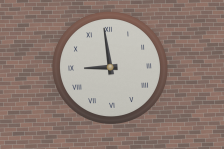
8:59
